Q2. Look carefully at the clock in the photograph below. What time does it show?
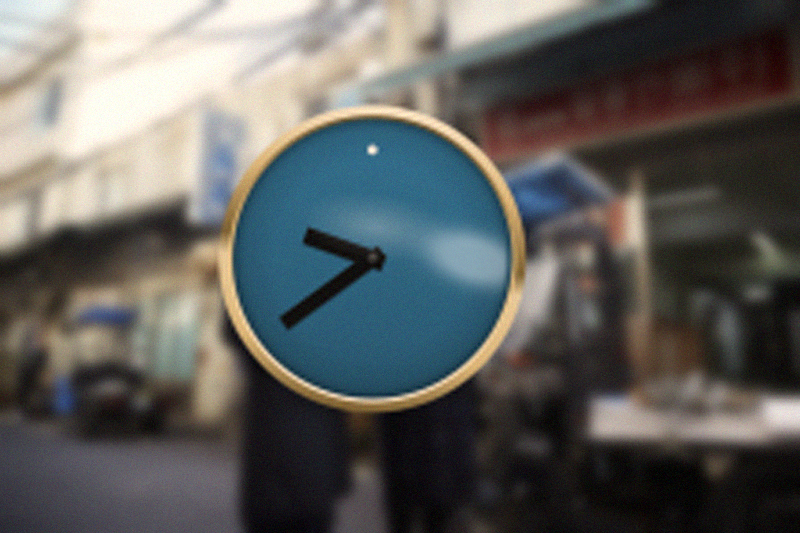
9:39
